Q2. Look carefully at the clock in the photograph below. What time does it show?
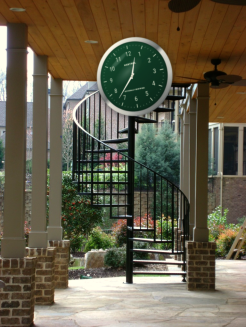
12:37
